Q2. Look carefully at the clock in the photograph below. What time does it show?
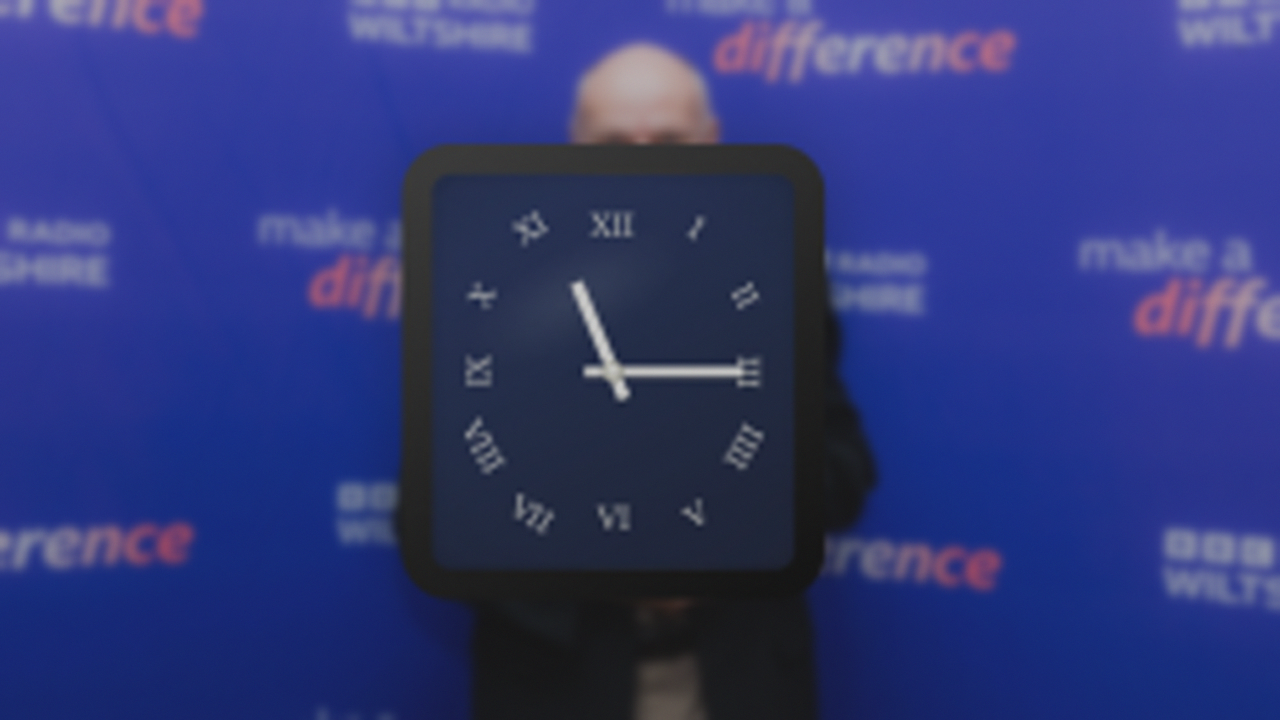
11:15
